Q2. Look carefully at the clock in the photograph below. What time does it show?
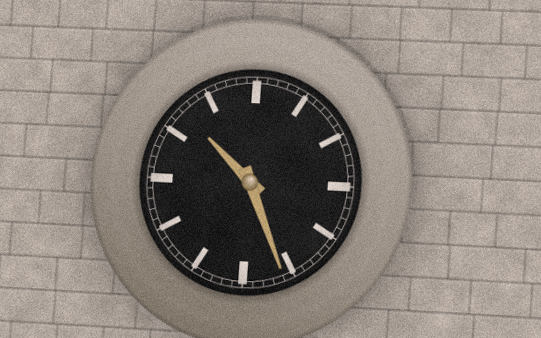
10:26
